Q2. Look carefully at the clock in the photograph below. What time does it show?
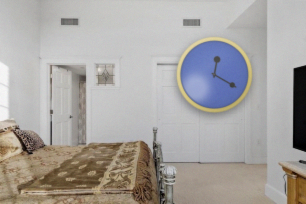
12:20
